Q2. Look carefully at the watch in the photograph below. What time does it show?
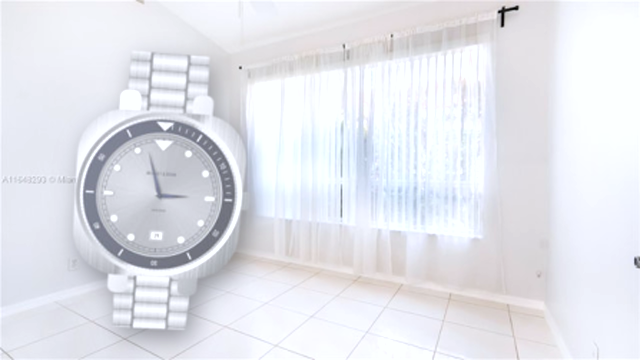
2:57
